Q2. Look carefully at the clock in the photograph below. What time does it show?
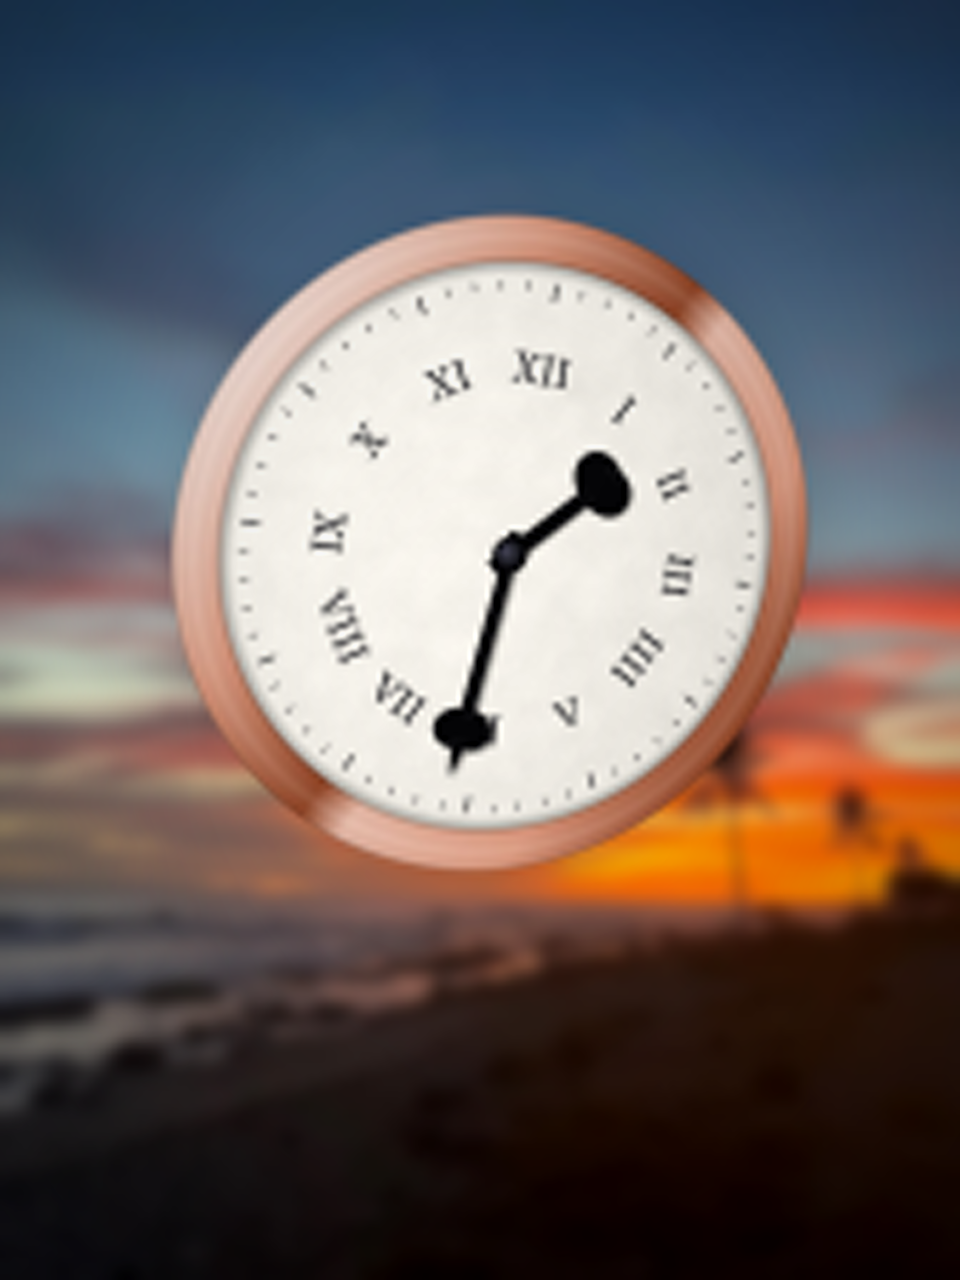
1:31
